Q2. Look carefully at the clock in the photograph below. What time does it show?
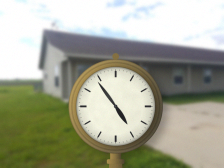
4:54
